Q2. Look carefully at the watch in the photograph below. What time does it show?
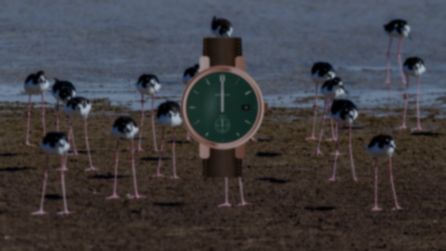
12:00
